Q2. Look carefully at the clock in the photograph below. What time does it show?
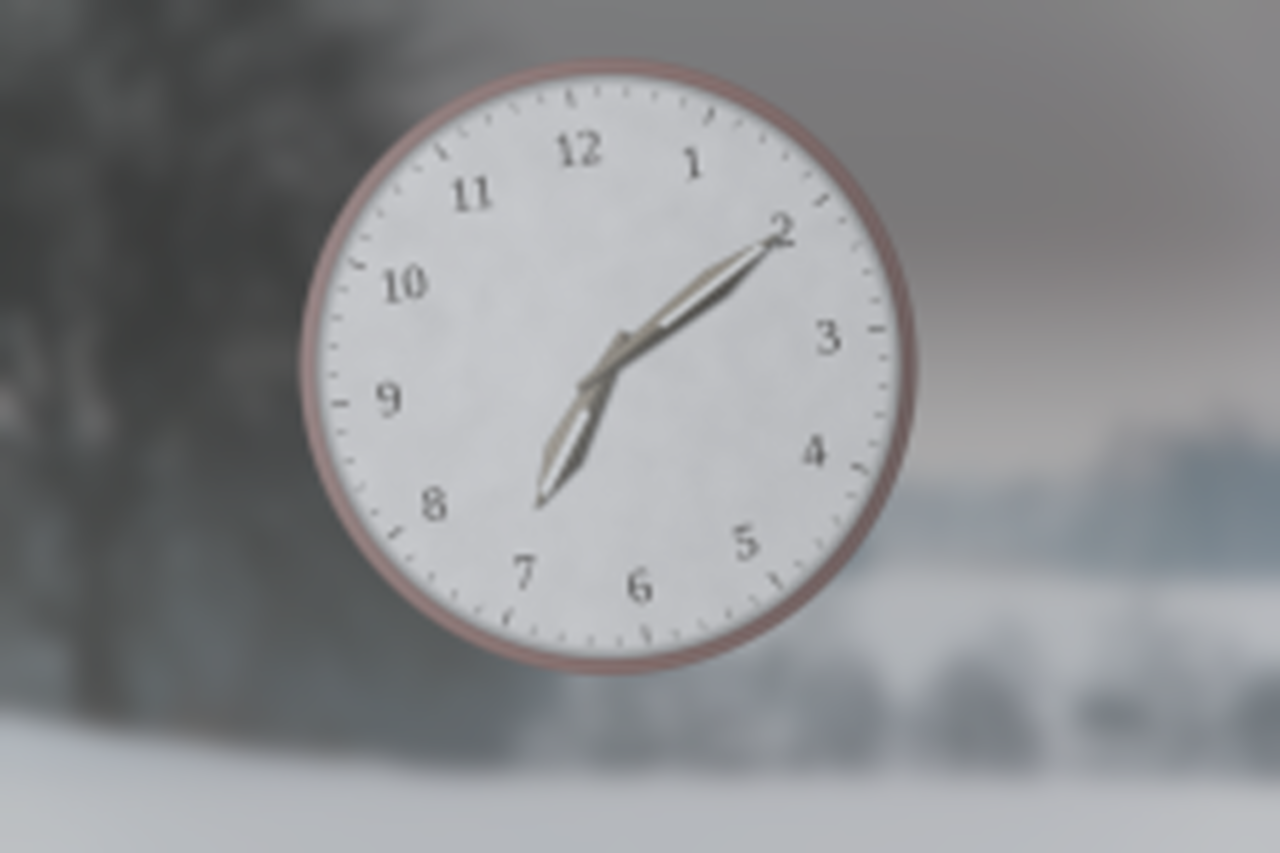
7:10
